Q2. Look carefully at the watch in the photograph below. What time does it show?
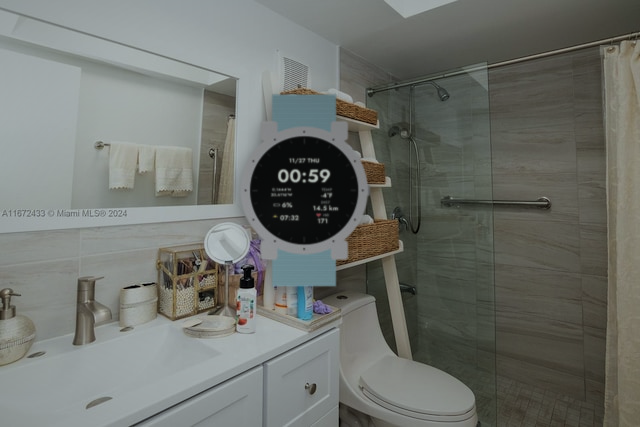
0:59
